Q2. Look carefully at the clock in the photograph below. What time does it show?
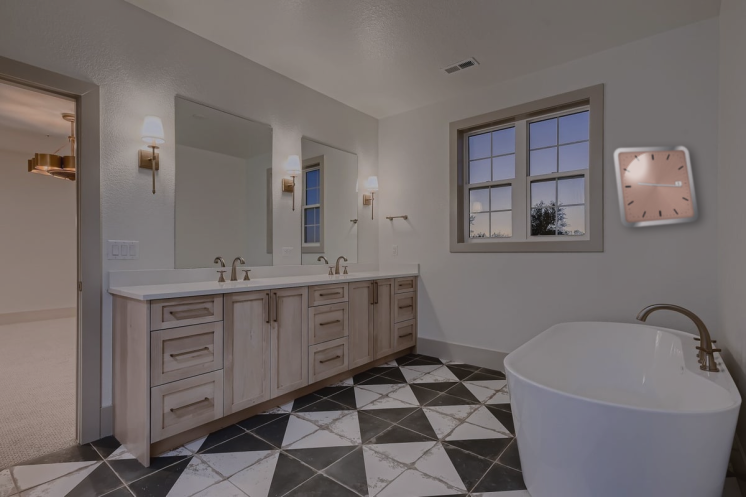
9:16
